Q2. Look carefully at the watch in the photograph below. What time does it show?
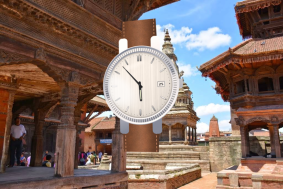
5:53
